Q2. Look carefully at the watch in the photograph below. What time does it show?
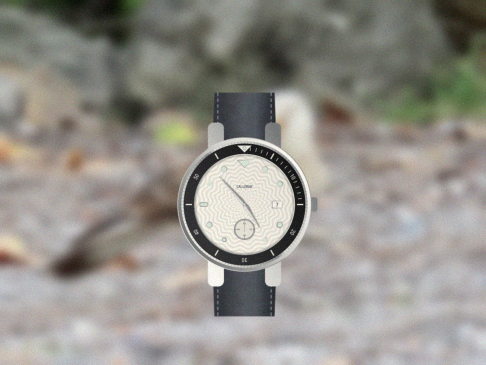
4:53
